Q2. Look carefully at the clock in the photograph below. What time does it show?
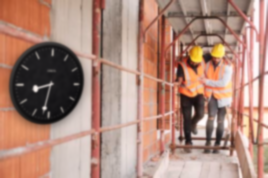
8:32
